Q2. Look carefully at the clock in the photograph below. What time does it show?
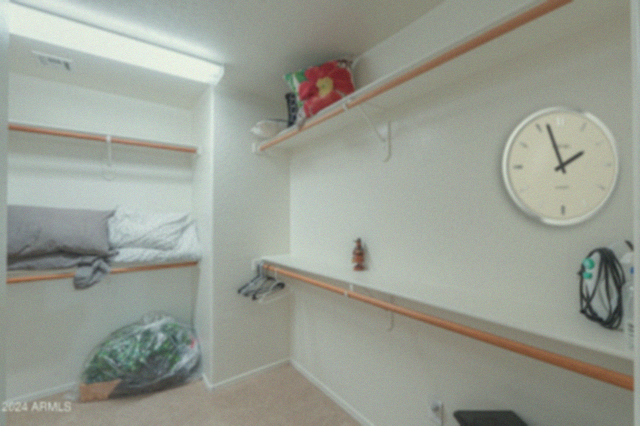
1:57
